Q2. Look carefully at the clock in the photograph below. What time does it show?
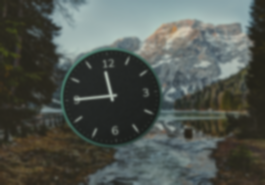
11:45
